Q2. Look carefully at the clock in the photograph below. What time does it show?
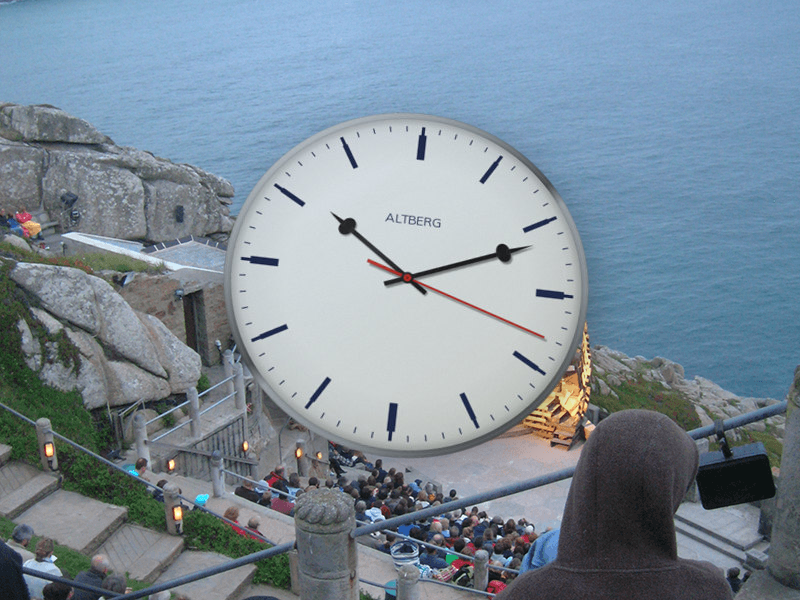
10:11:18
